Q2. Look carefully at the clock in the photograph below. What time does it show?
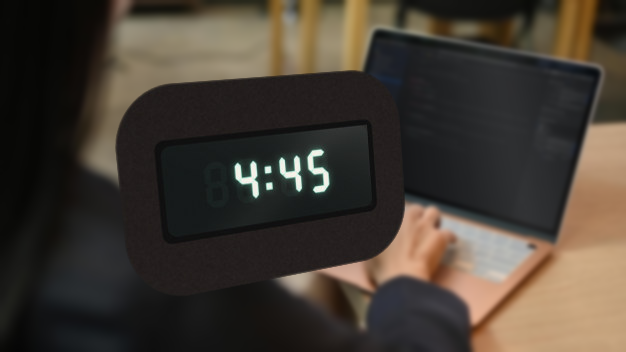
4:45
